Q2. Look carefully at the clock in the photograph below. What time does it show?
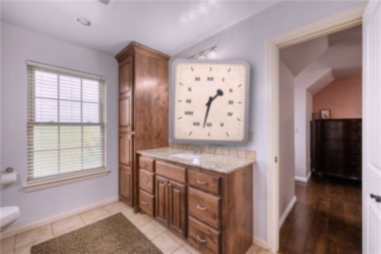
1:32
